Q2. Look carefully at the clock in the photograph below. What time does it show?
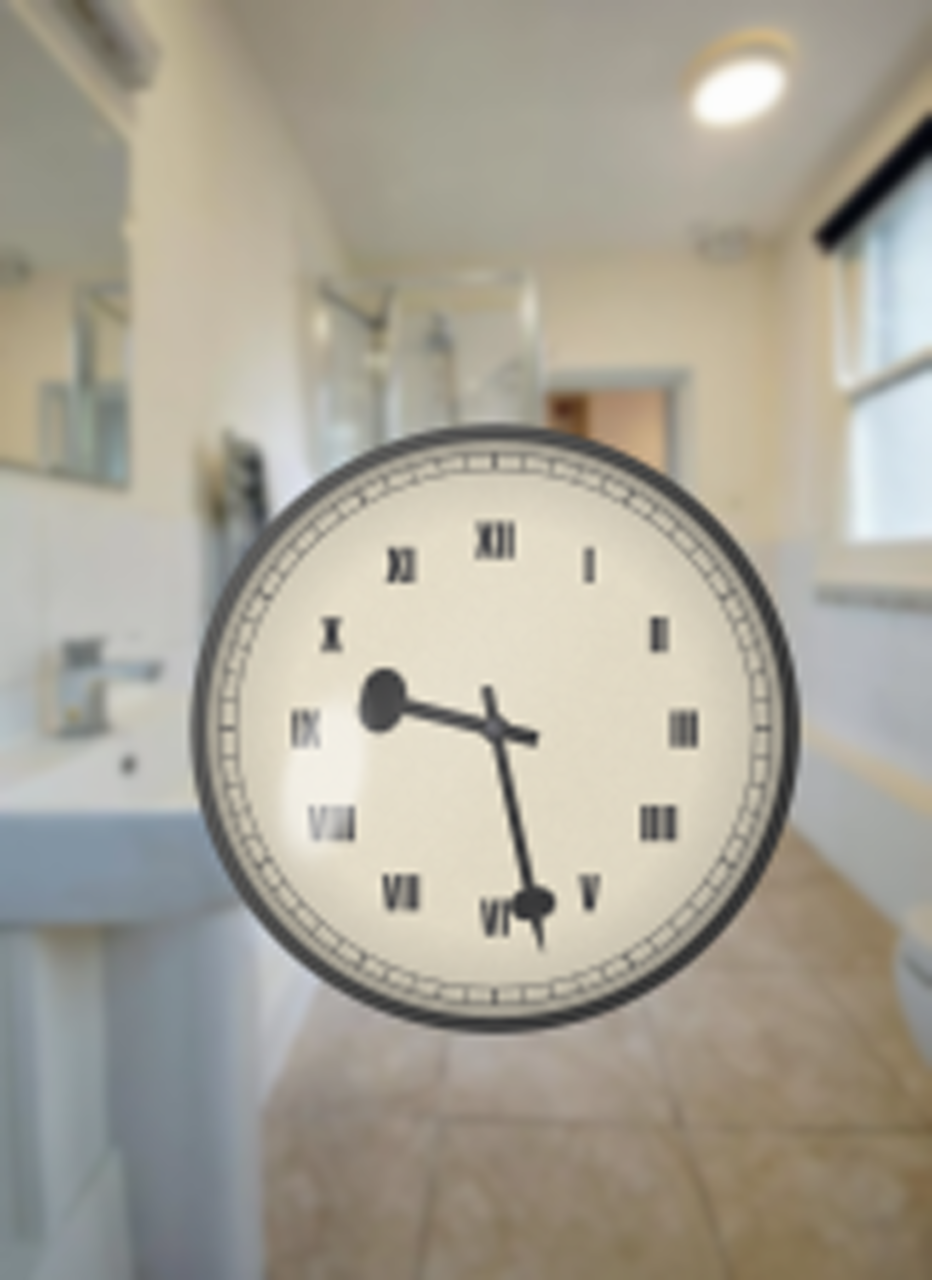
9:28
